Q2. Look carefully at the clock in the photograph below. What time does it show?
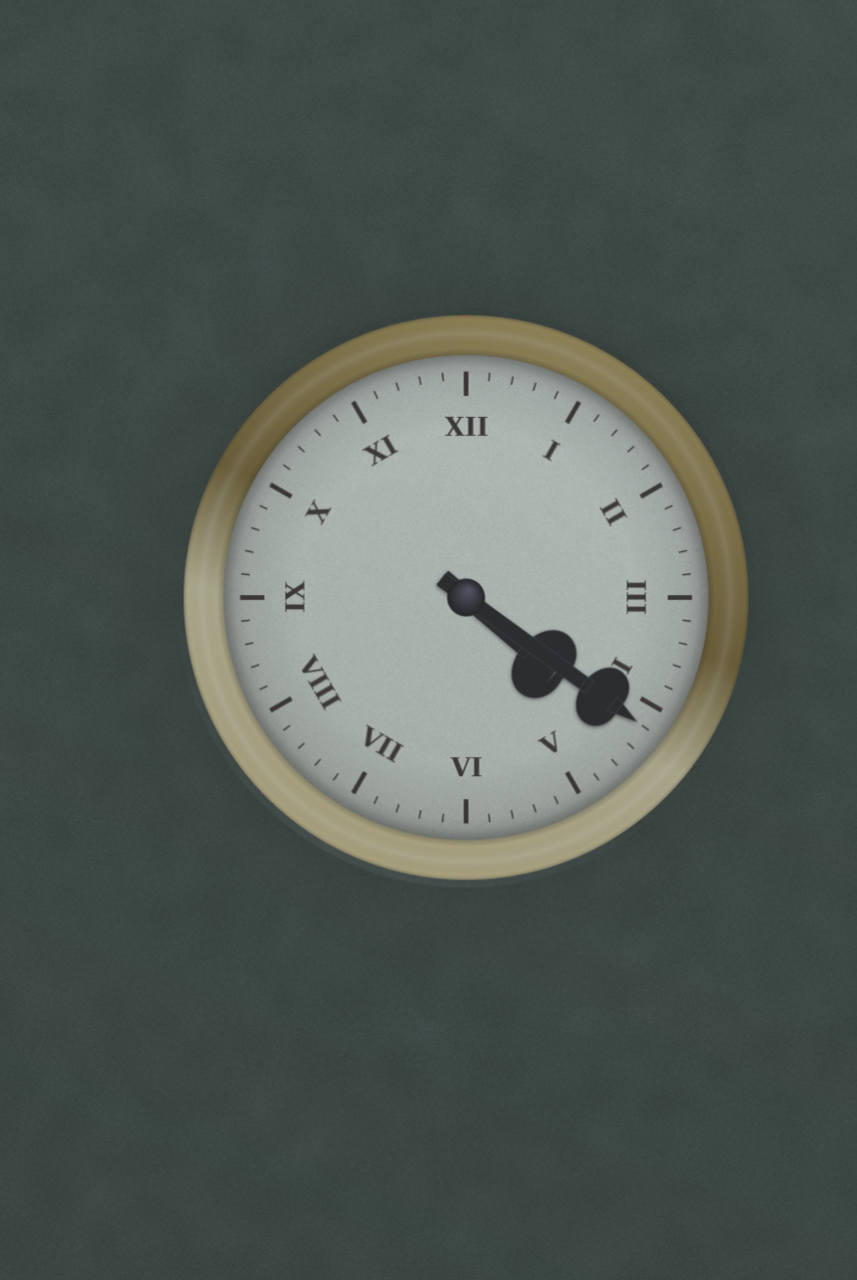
4:21
